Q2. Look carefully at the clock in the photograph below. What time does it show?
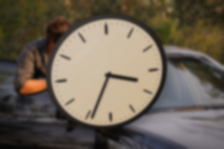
3:34
